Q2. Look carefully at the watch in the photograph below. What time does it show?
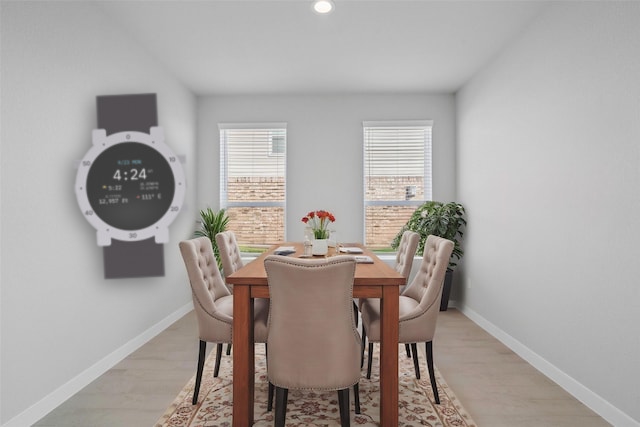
4:24
